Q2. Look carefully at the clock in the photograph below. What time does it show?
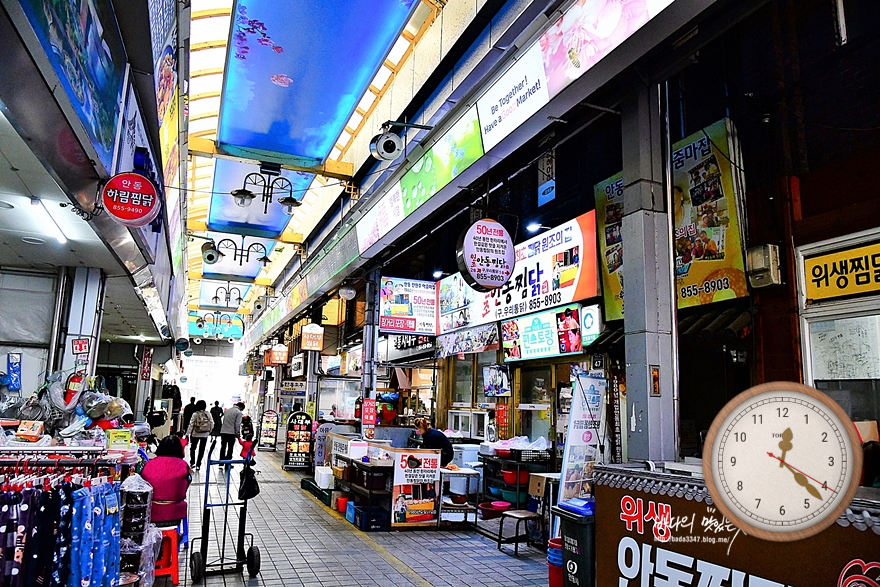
12:22:20
